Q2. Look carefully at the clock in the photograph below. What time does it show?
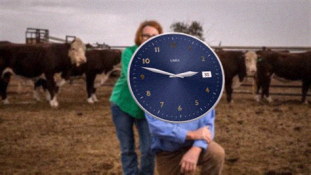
2:48
